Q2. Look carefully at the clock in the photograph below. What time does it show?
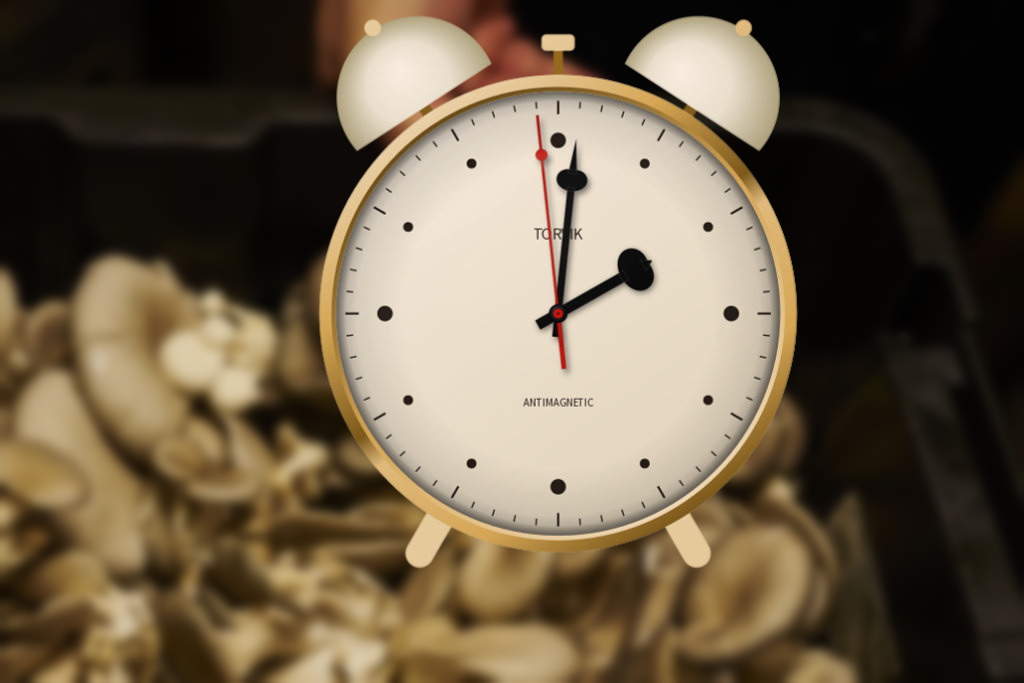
2:00:59
